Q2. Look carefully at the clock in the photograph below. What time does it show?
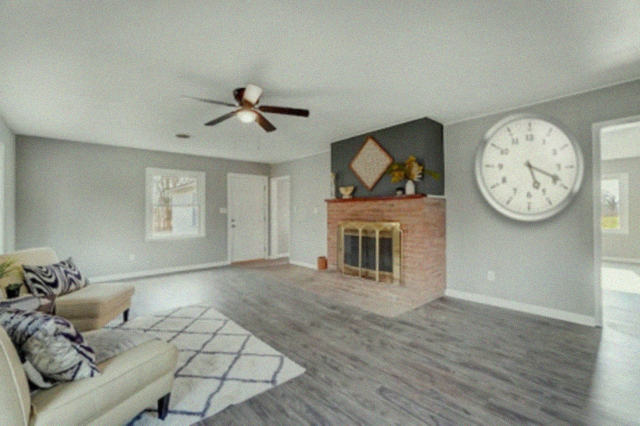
5:19
